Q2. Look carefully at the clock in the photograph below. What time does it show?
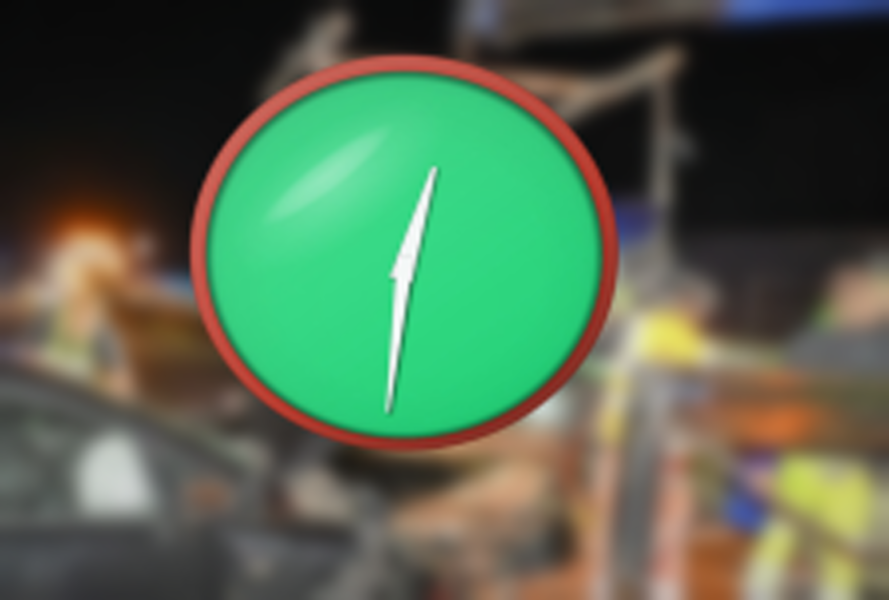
12:31
